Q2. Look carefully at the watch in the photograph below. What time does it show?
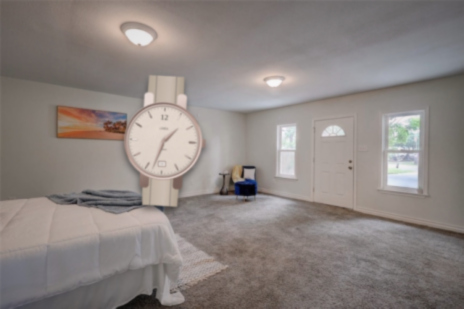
1:33
